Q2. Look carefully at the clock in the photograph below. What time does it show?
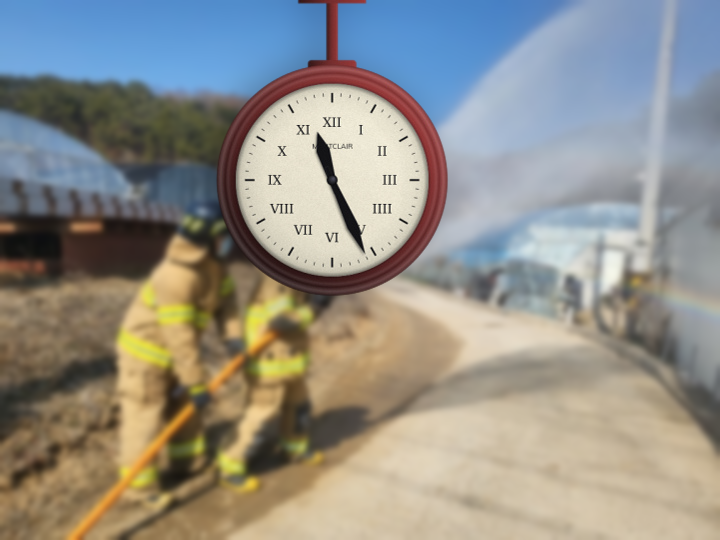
11:26
